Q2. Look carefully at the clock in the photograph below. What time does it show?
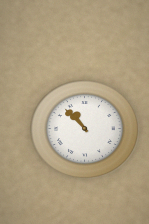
10:53
